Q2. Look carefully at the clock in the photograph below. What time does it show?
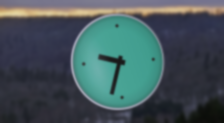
9:33
